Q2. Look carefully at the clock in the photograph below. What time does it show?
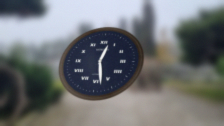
12:28
